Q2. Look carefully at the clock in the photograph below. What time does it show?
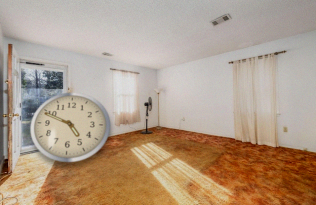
4:49
